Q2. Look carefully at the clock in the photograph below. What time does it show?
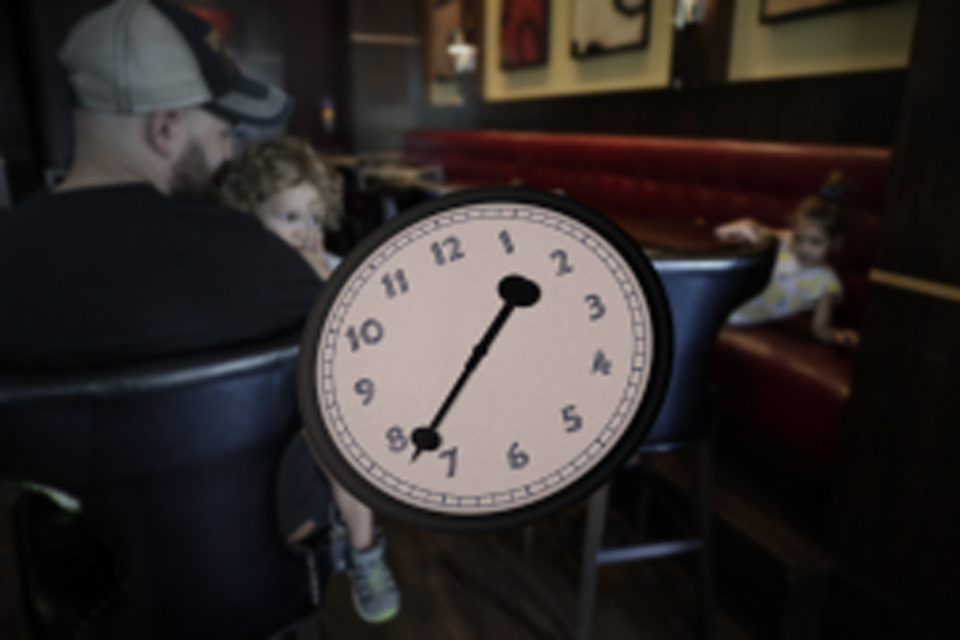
1:38
